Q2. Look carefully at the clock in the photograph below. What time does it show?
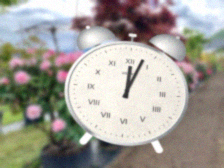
12:03
